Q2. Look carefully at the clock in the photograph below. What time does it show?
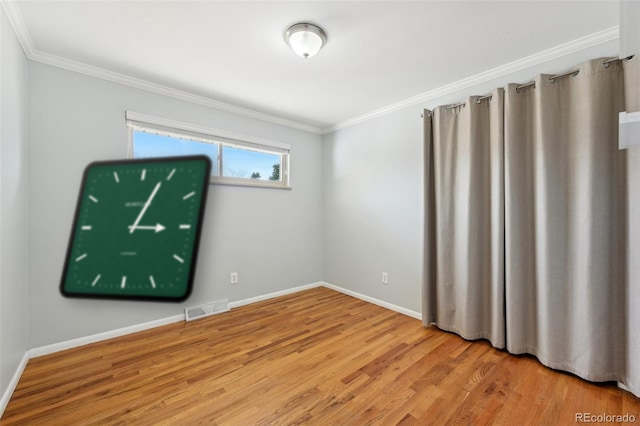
3:04
